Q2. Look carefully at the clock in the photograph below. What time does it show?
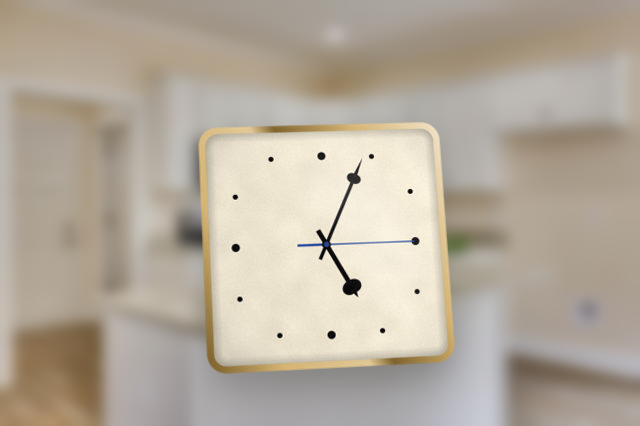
5:04:15
